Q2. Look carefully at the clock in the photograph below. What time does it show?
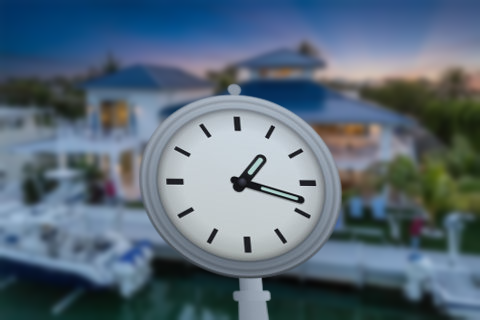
1:18
